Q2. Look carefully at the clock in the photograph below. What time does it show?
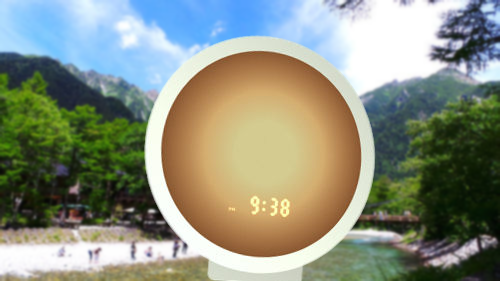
9:38
